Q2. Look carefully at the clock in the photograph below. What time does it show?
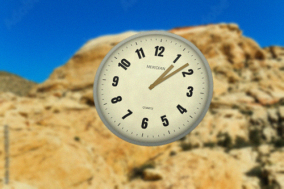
1:08
